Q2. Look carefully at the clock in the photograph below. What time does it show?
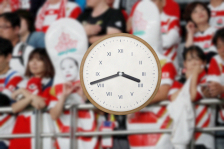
3:42
